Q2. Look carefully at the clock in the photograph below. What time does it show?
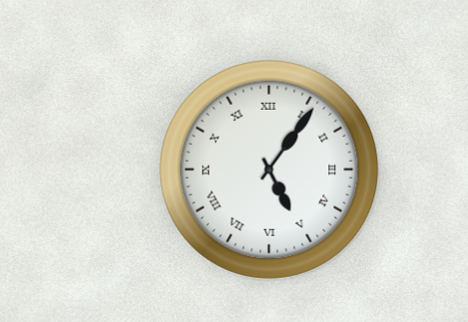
5:06
